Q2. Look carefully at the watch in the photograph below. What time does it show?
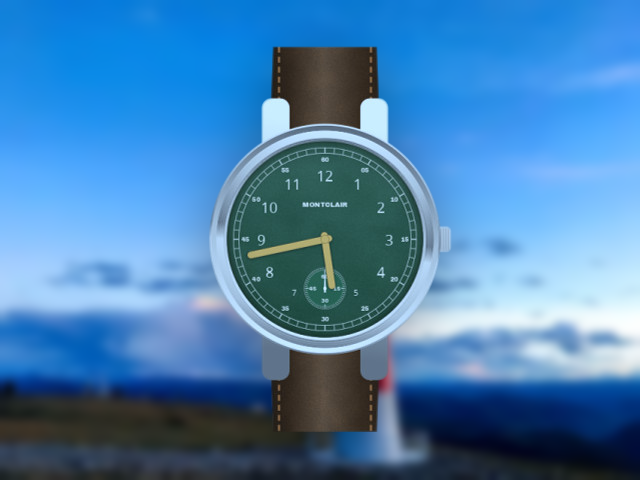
5:43
